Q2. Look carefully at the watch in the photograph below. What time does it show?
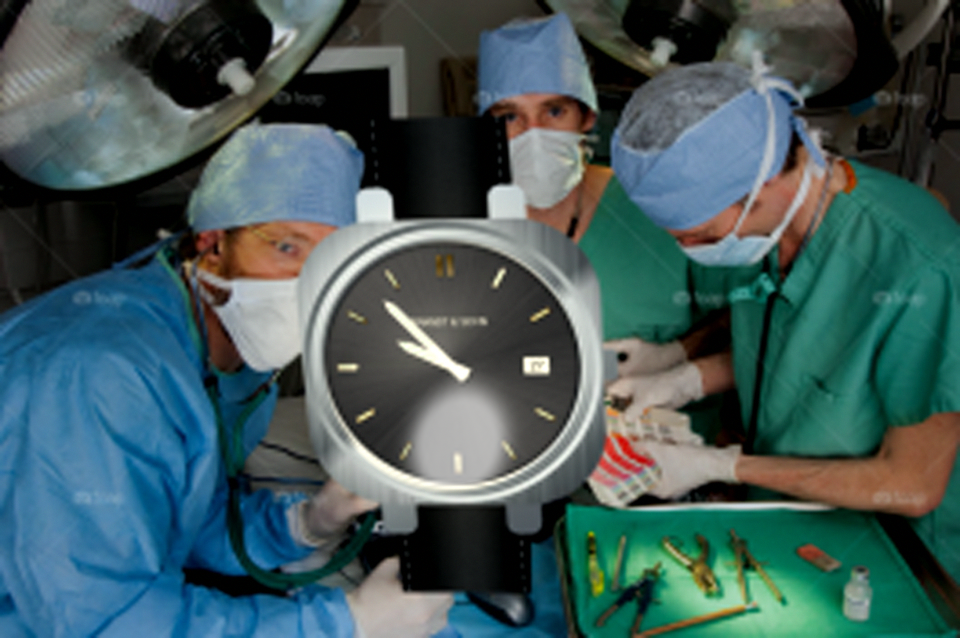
9:53
